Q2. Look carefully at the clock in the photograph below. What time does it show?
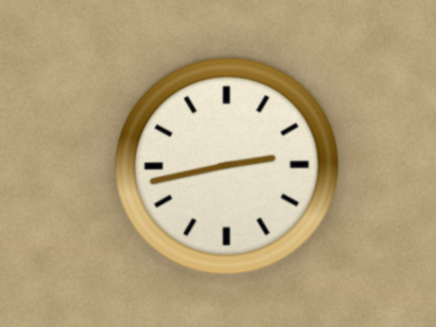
2:43
